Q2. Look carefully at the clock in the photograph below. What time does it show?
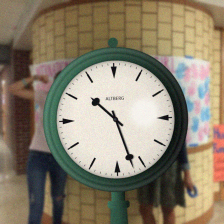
10:27
